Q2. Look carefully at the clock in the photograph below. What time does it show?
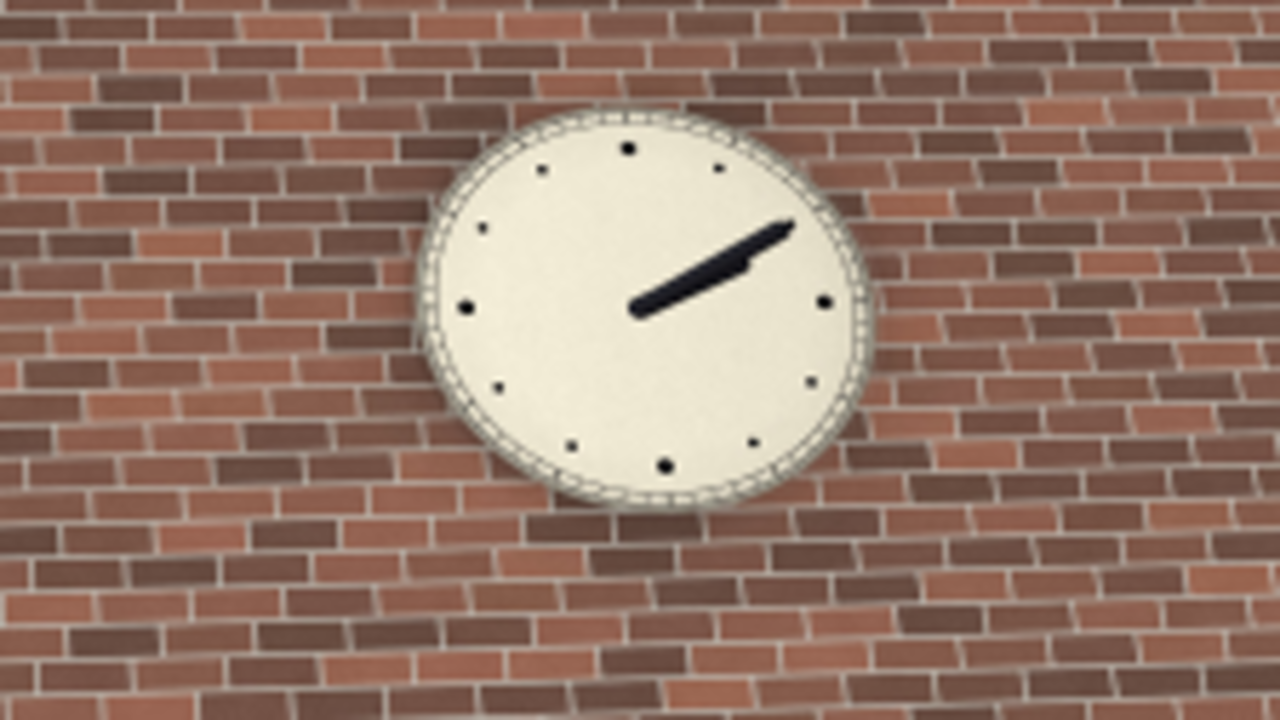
2:10
